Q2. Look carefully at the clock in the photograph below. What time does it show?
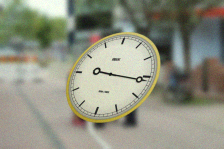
9:16
